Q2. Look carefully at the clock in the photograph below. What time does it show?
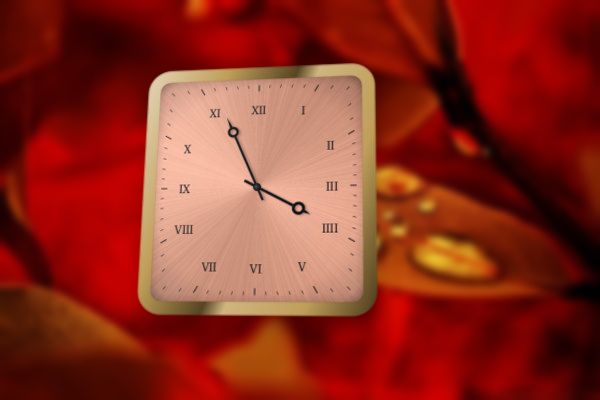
3:56
